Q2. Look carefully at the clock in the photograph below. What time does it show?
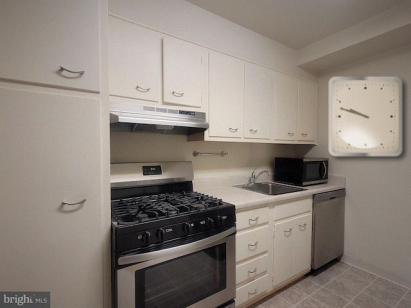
9:48
